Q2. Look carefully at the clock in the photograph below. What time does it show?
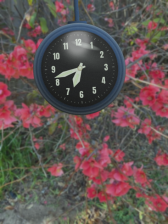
6:42
